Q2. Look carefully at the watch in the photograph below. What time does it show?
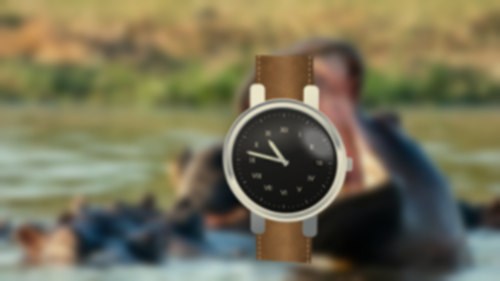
10:47
